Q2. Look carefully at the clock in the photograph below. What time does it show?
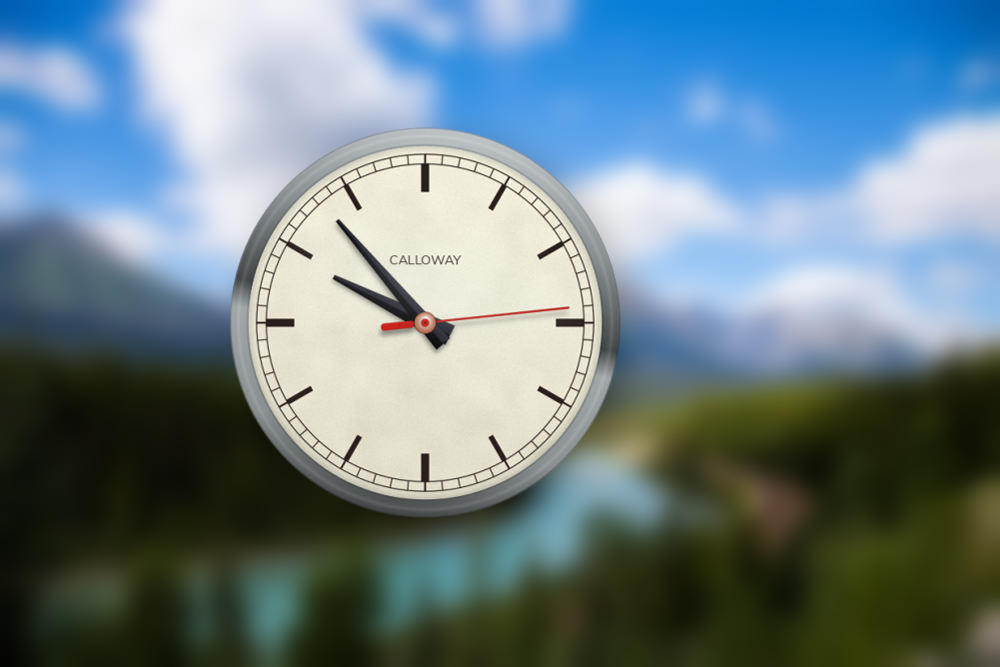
9:53:14
